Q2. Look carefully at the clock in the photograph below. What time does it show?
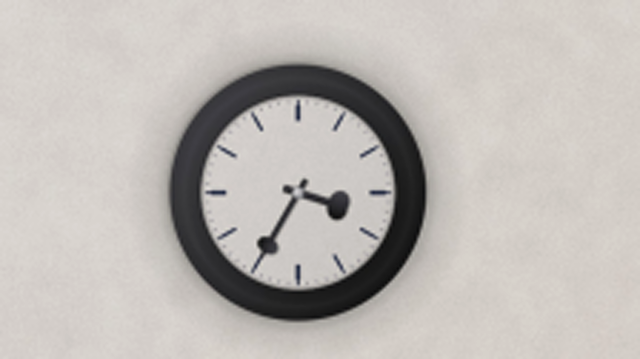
3:35
